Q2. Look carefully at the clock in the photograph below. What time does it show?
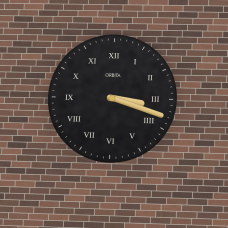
3:18
